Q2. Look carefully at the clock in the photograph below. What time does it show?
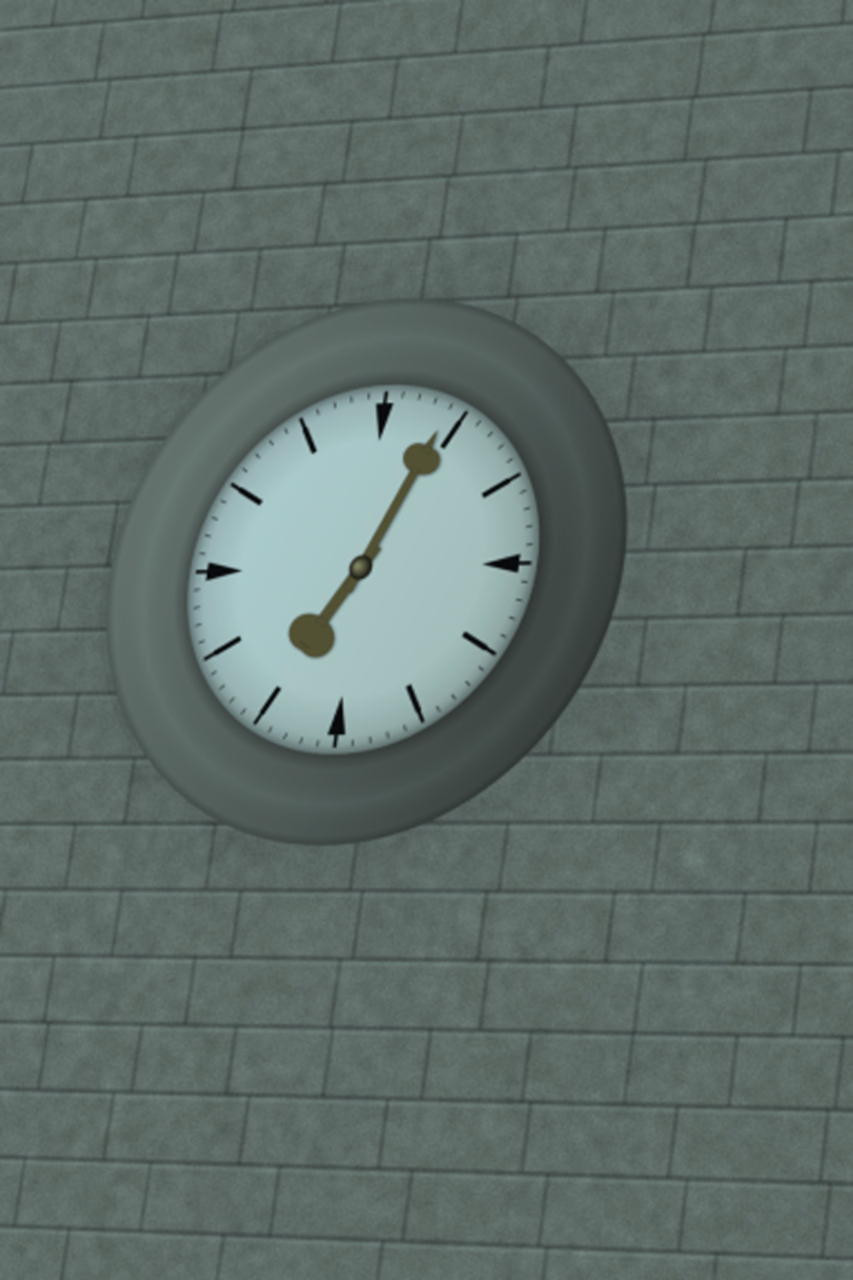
7:04
